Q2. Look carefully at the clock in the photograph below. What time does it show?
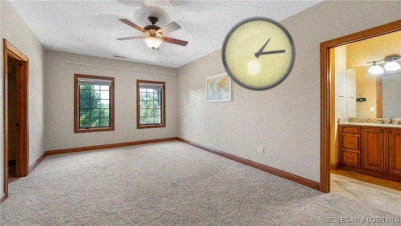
1:14
